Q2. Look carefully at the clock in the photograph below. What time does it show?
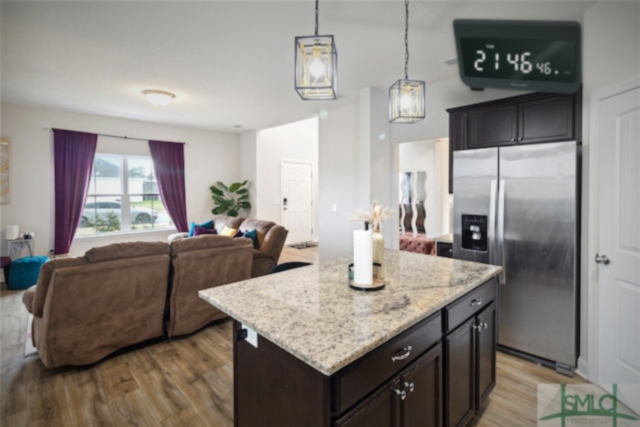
21:46:46
